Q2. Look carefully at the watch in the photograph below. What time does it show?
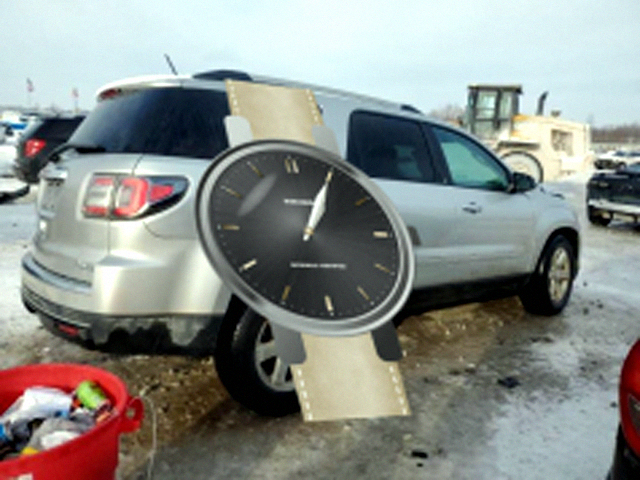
1:05
